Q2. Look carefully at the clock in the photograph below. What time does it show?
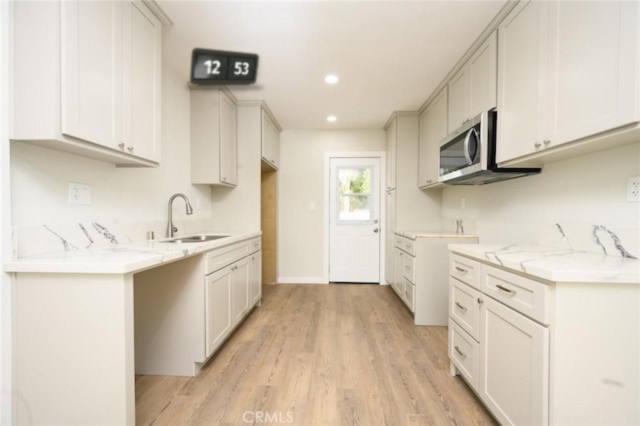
12:53
